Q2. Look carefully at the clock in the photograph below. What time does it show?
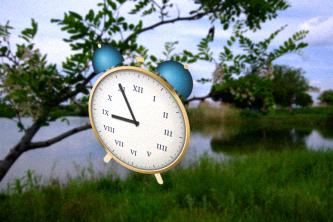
8:55
